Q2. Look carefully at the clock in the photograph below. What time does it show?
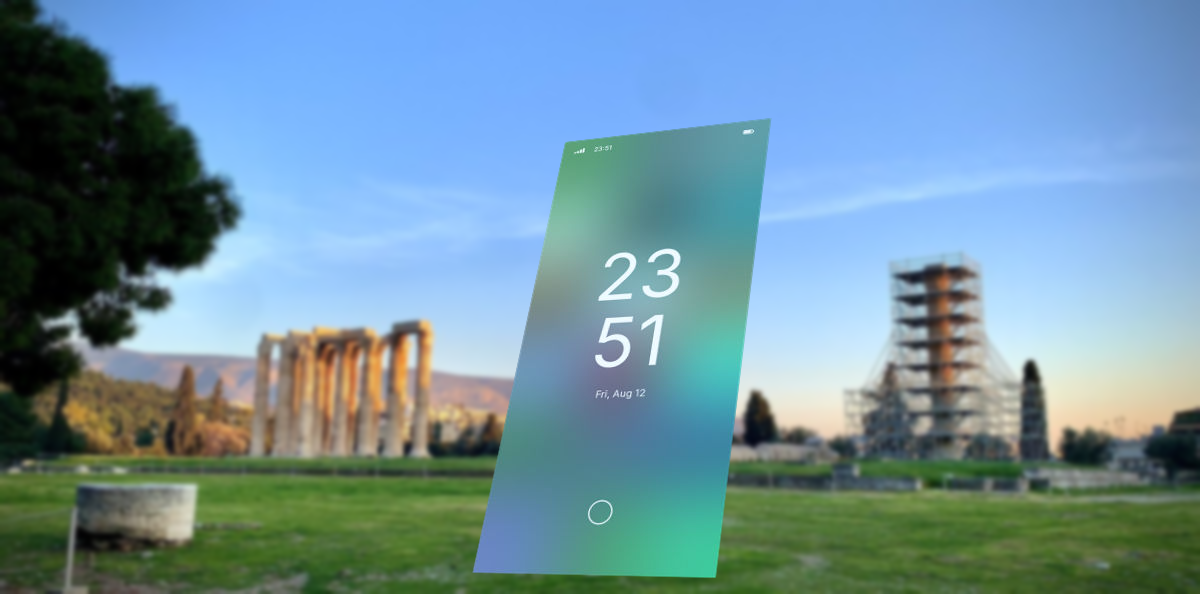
23:51
